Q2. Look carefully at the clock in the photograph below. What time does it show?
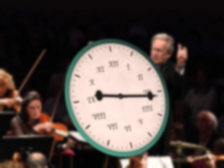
9:16
